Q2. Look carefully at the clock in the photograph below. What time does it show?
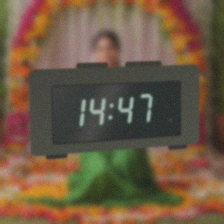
14:47
